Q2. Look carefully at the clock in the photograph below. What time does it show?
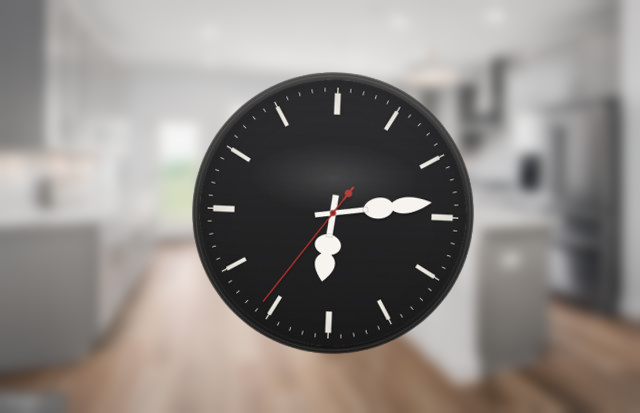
6:13:36
